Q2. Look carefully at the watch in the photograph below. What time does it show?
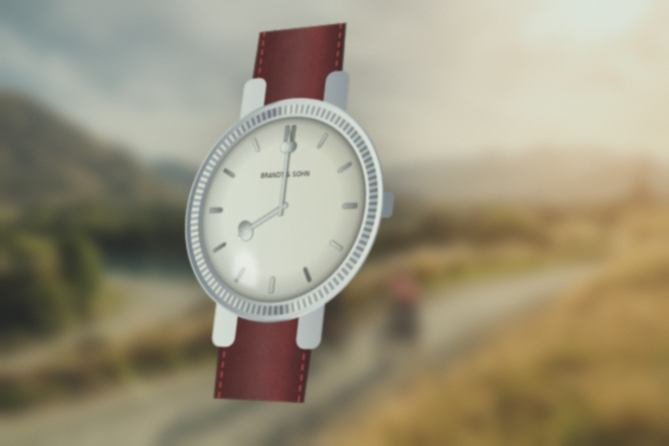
8:00
